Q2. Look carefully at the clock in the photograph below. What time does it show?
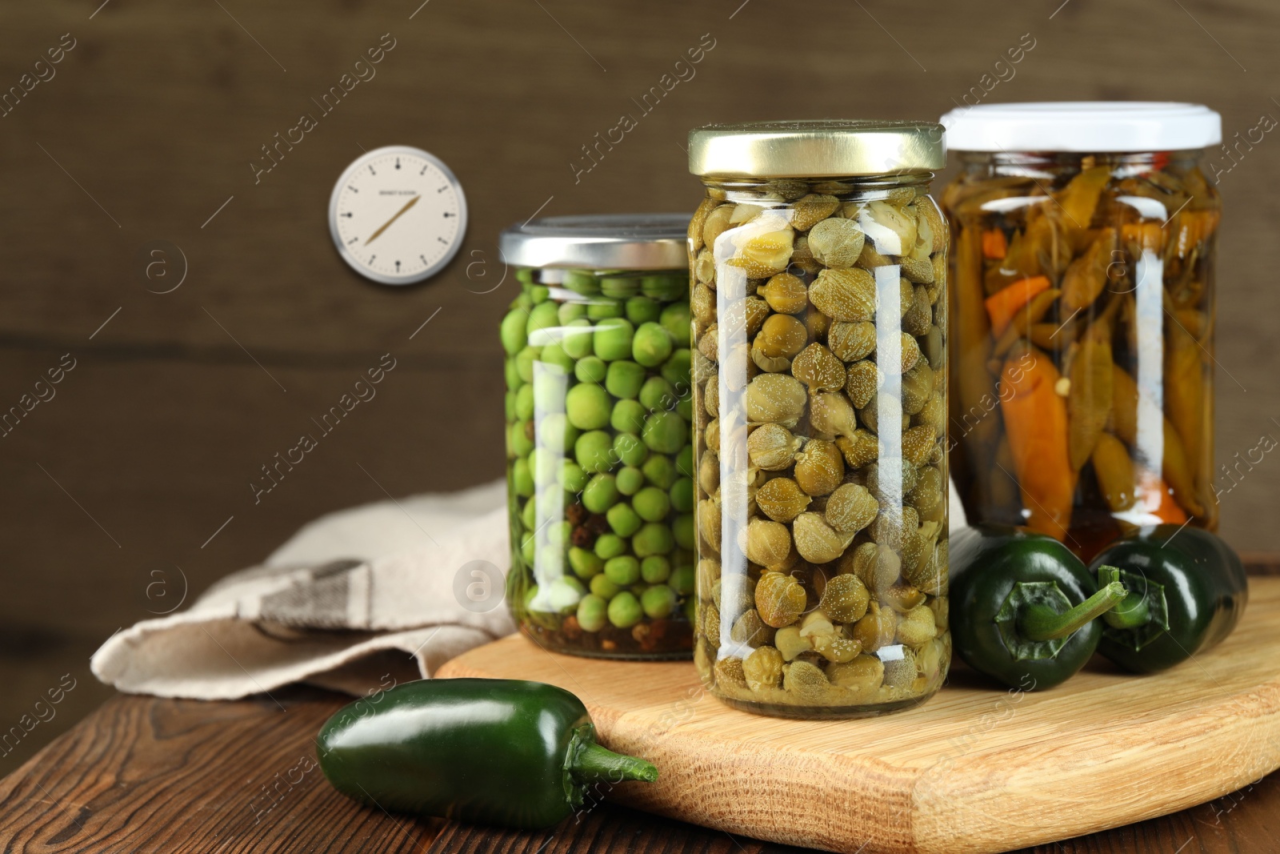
1:38
